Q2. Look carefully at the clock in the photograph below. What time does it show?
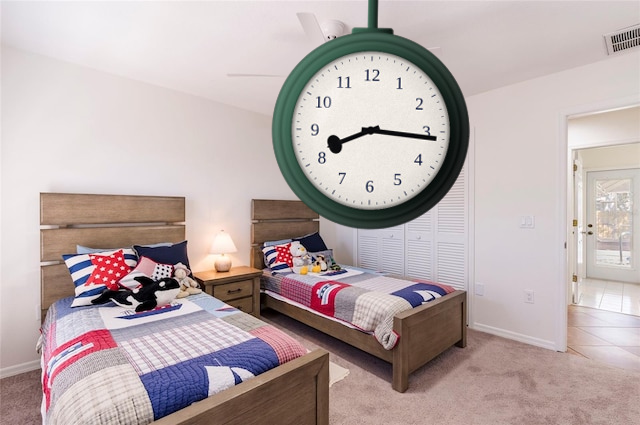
8:16
